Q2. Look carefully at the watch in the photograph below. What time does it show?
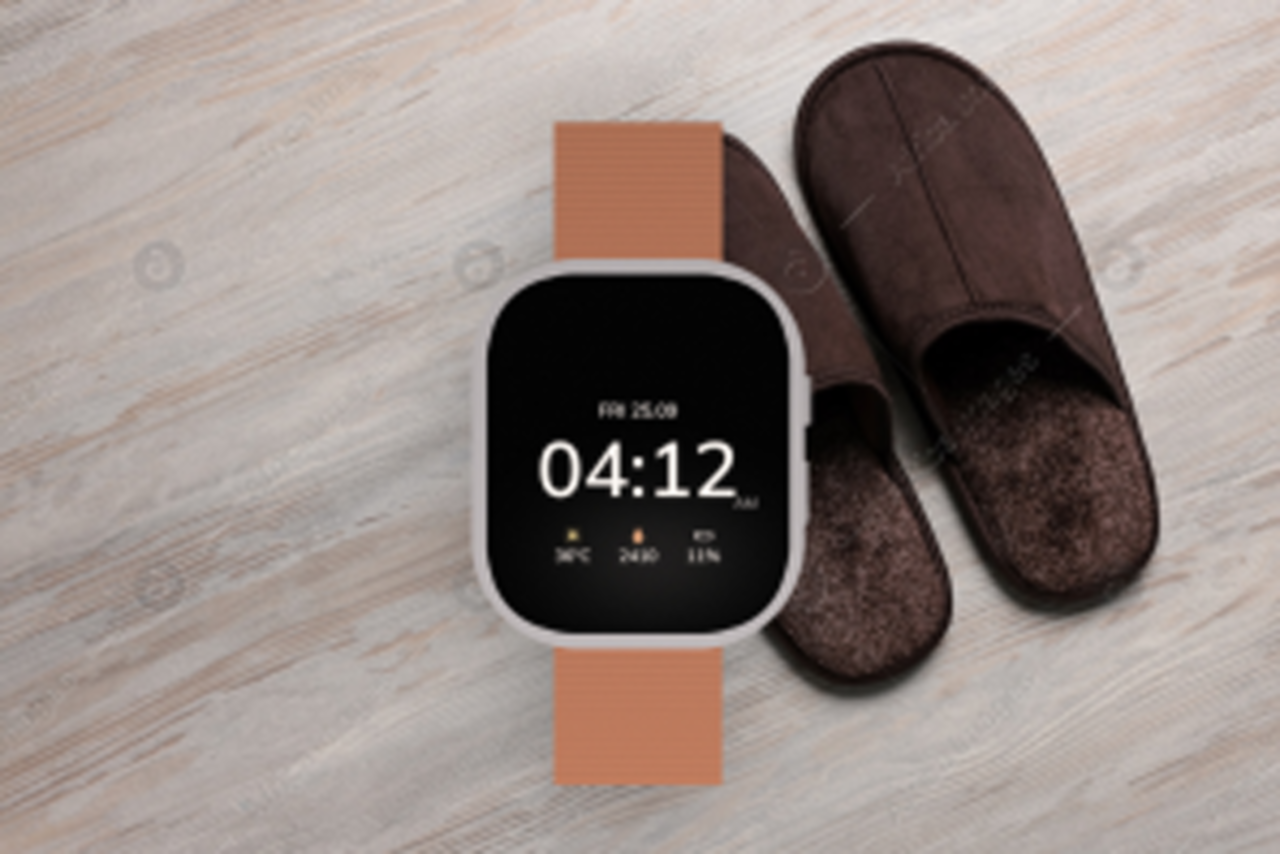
4:12
